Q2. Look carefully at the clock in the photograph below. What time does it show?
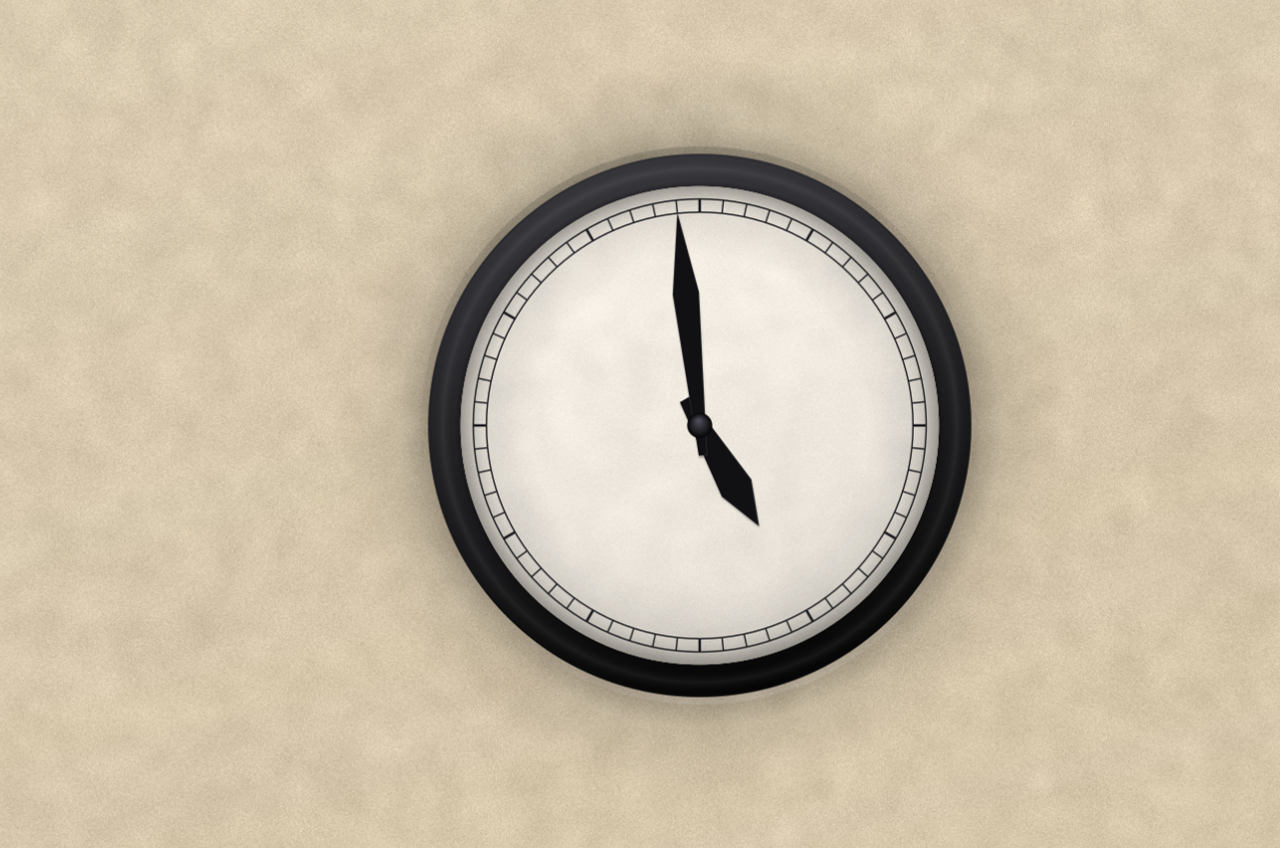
4:59
